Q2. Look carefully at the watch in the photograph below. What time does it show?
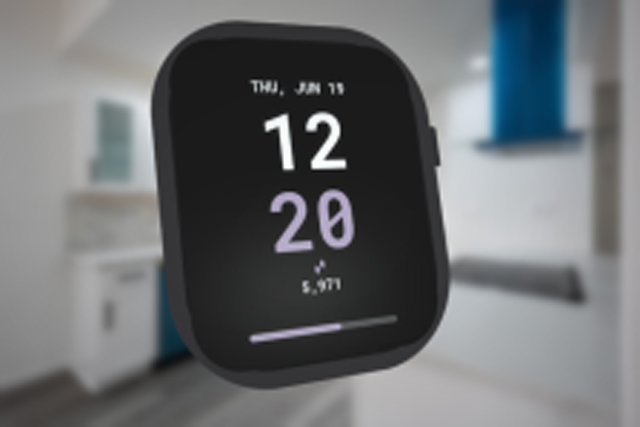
12:20
